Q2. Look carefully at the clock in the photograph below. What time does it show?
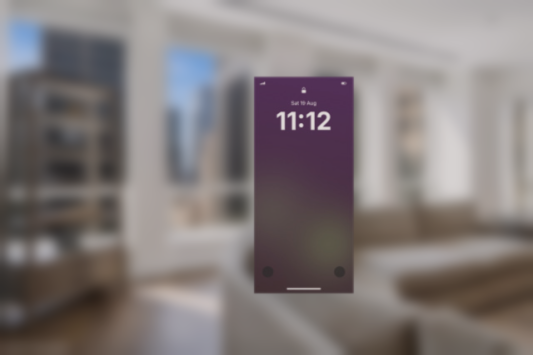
11:12
